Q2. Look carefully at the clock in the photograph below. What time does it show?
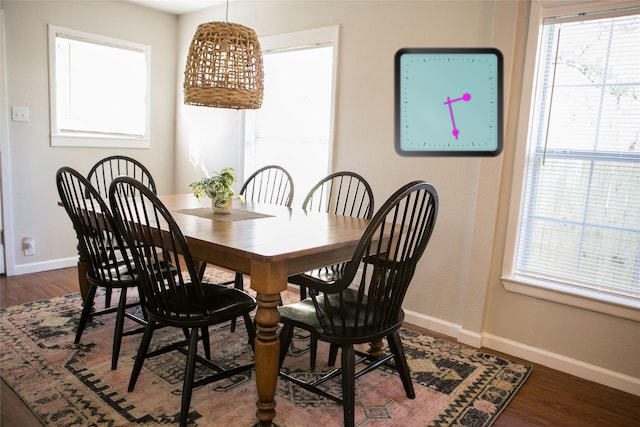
2:28
